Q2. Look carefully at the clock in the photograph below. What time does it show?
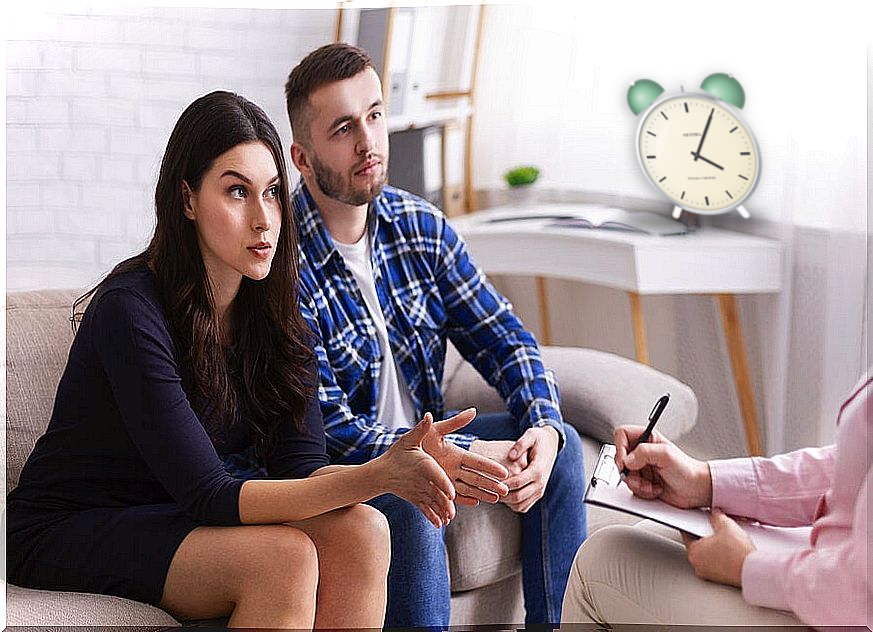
4:05
